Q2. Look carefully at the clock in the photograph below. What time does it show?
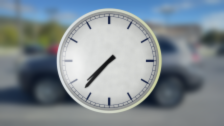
7:37
